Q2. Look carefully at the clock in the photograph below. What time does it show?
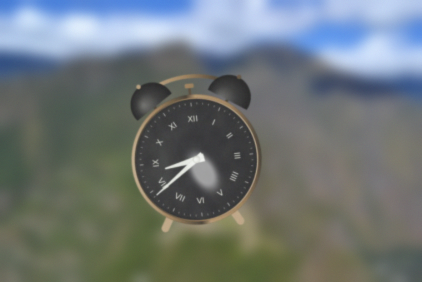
8:39
